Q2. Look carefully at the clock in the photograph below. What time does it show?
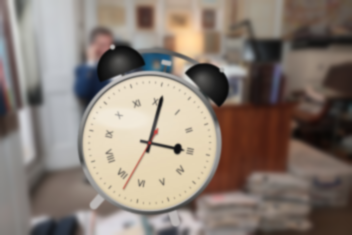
3:00:33
